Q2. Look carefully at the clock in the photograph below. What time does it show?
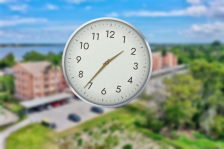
1:36
